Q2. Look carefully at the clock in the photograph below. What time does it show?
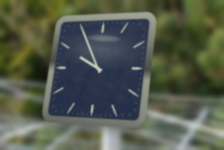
9:55
